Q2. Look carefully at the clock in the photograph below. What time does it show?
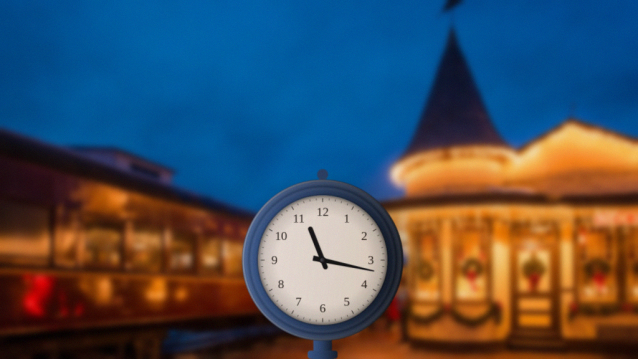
11:17
